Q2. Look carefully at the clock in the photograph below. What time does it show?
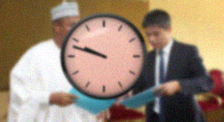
9:48
